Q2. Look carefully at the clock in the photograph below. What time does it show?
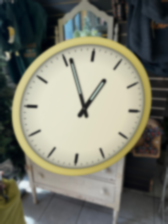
12:56
